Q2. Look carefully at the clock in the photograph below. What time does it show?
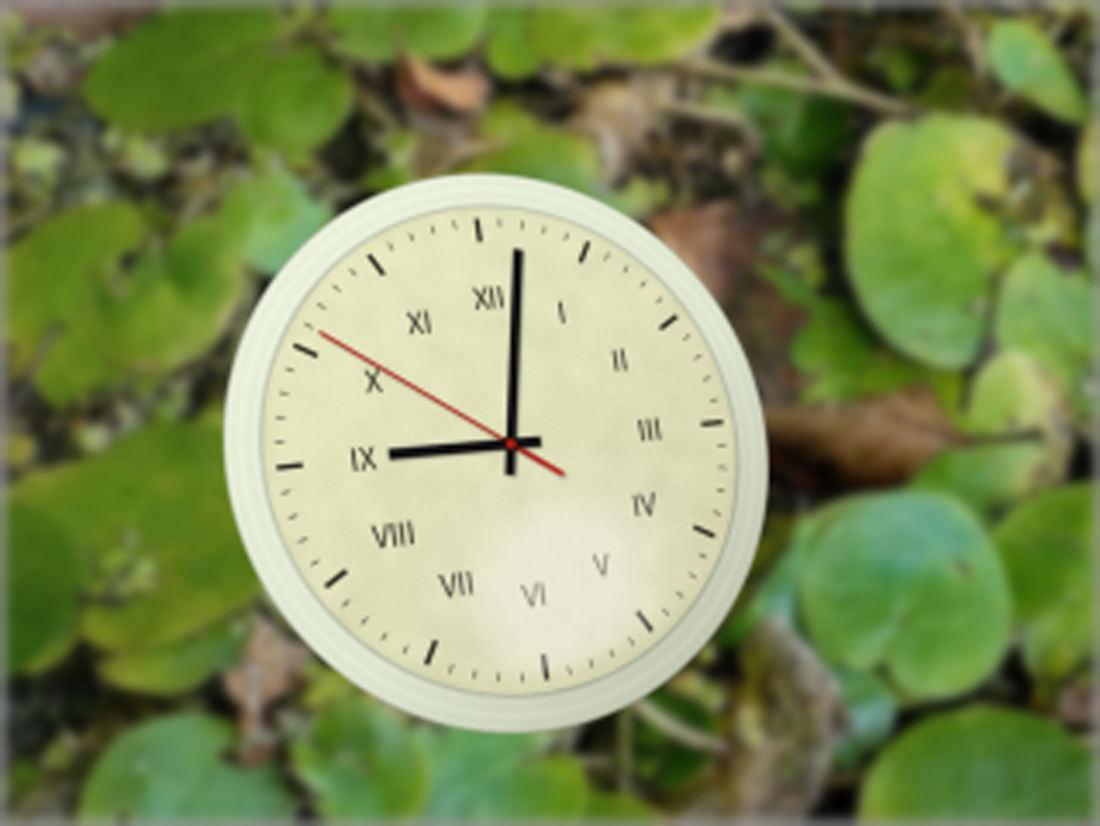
9:01:51
